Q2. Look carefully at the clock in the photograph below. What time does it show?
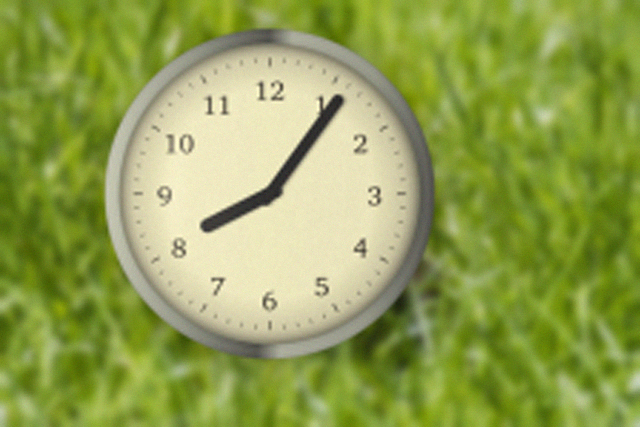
8:06
